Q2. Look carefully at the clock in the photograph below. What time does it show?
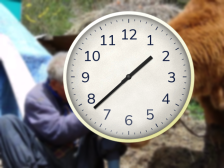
1:38
